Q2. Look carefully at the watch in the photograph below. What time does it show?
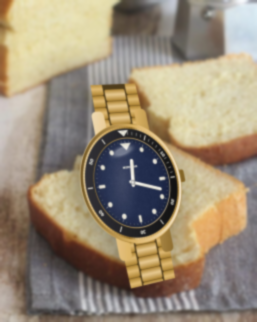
12:18
